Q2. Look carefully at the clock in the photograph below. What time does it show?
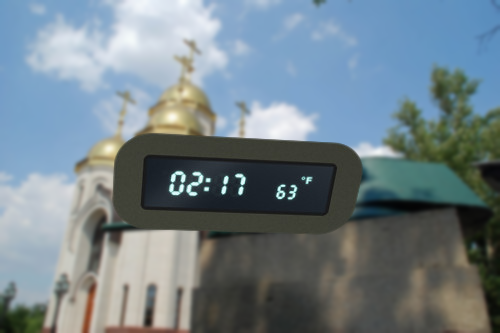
2:17
